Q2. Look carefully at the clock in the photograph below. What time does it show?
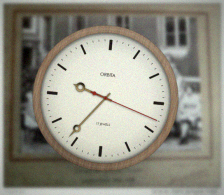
9:36:18
